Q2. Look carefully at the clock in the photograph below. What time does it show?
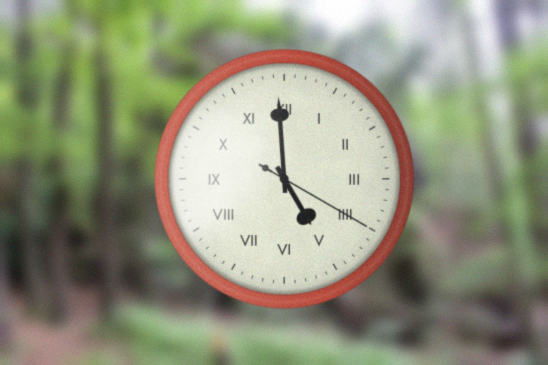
4:59:20
